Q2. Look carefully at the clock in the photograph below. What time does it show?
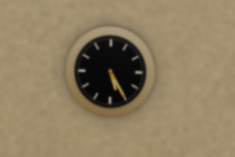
5:25
